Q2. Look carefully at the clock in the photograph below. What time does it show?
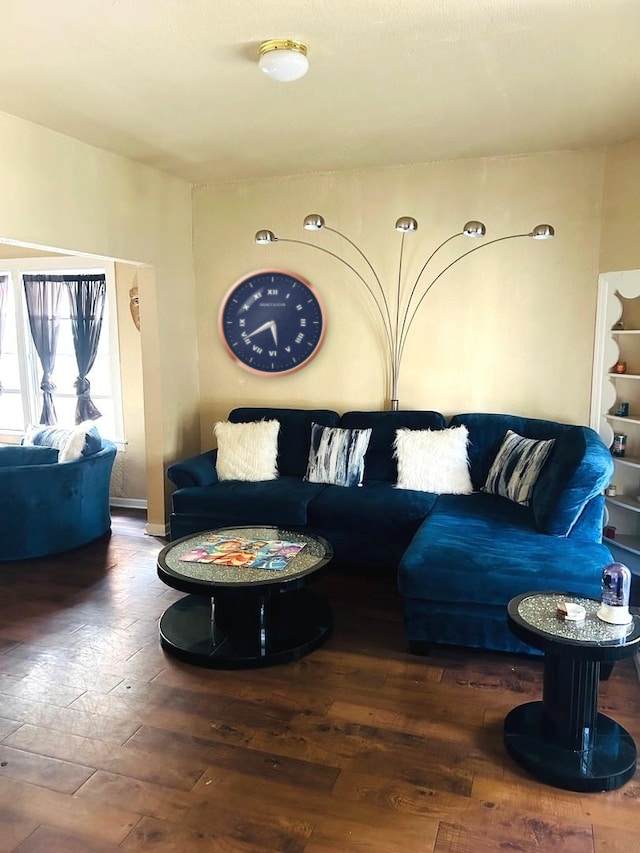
5:40
